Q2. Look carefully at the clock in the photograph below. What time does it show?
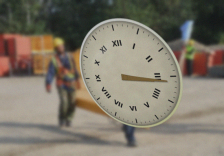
3:16
